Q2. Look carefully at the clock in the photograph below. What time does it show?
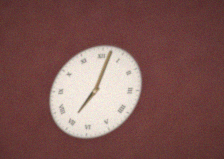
7:02
